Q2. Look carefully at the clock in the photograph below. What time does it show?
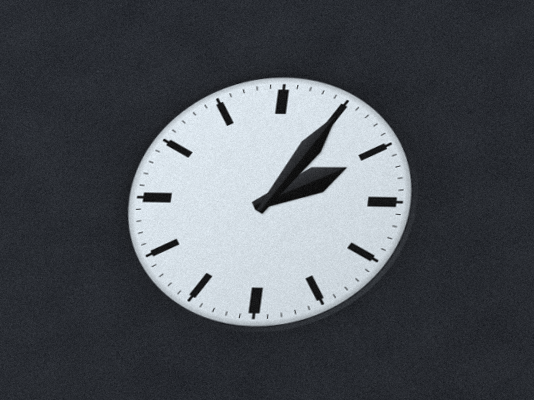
2:05
